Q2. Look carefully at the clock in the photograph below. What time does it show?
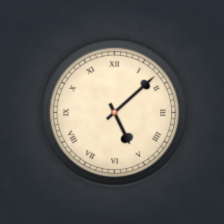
5:08
